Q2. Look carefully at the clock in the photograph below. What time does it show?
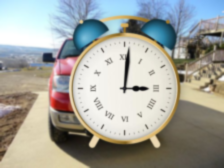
3:01
